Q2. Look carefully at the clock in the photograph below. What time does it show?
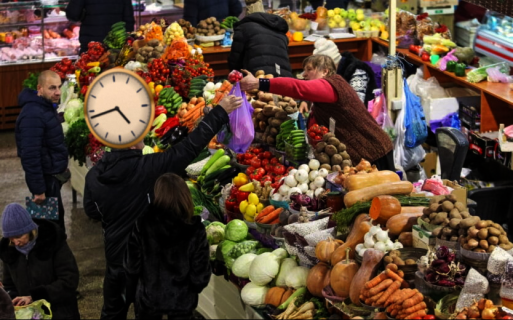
4:43
